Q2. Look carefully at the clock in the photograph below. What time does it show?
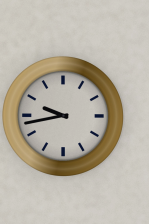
9:43
